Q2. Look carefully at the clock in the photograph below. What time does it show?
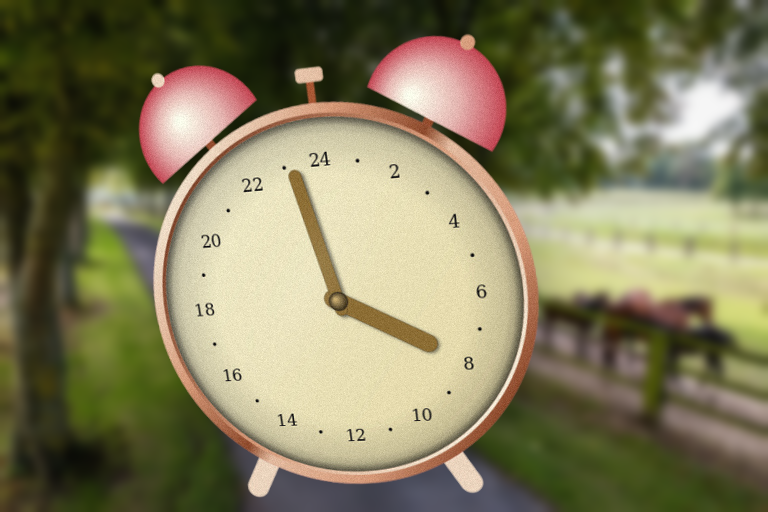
7:58
